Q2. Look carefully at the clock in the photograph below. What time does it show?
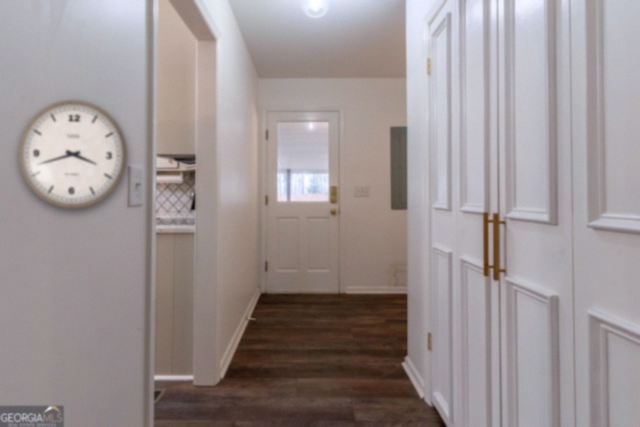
3:42
